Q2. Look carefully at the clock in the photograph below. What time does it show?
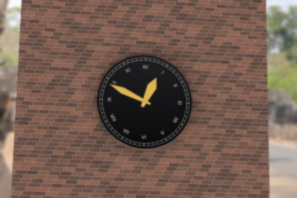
12:49
